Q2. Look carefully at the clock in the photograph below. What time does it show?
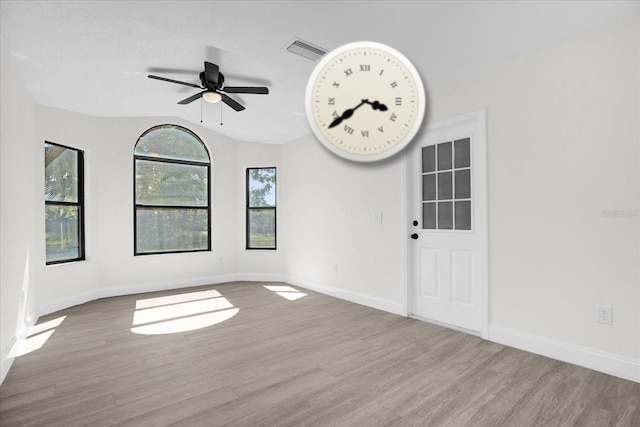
3:39
